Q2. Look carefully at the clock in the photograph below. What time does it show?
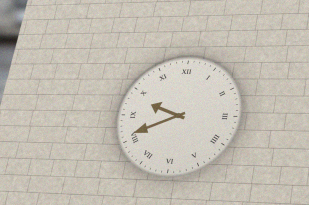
9:41
